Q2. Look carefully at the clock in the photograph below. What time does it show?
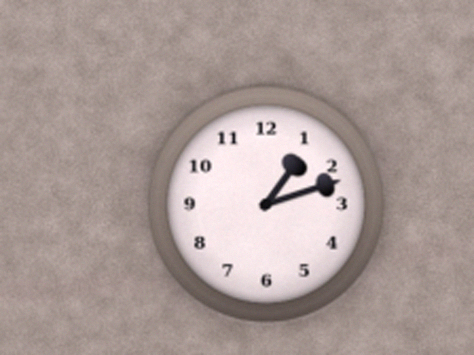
1:12
